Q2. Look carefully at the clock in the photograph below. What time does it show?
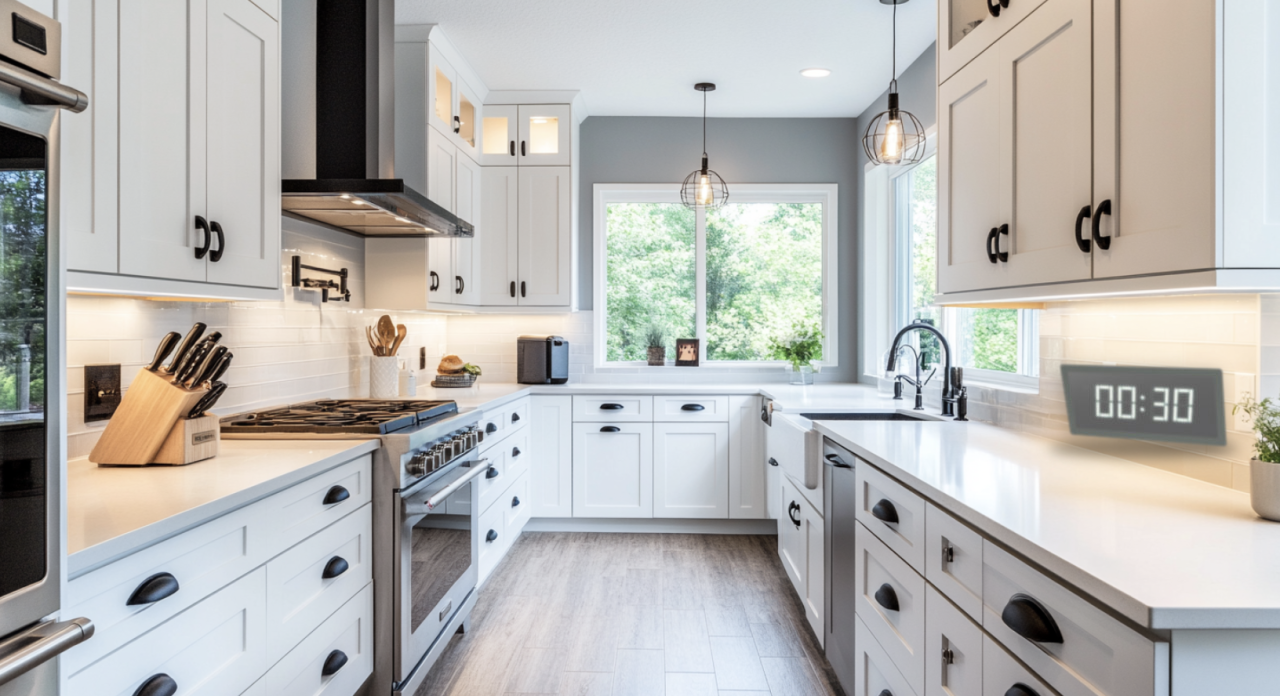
0:30
